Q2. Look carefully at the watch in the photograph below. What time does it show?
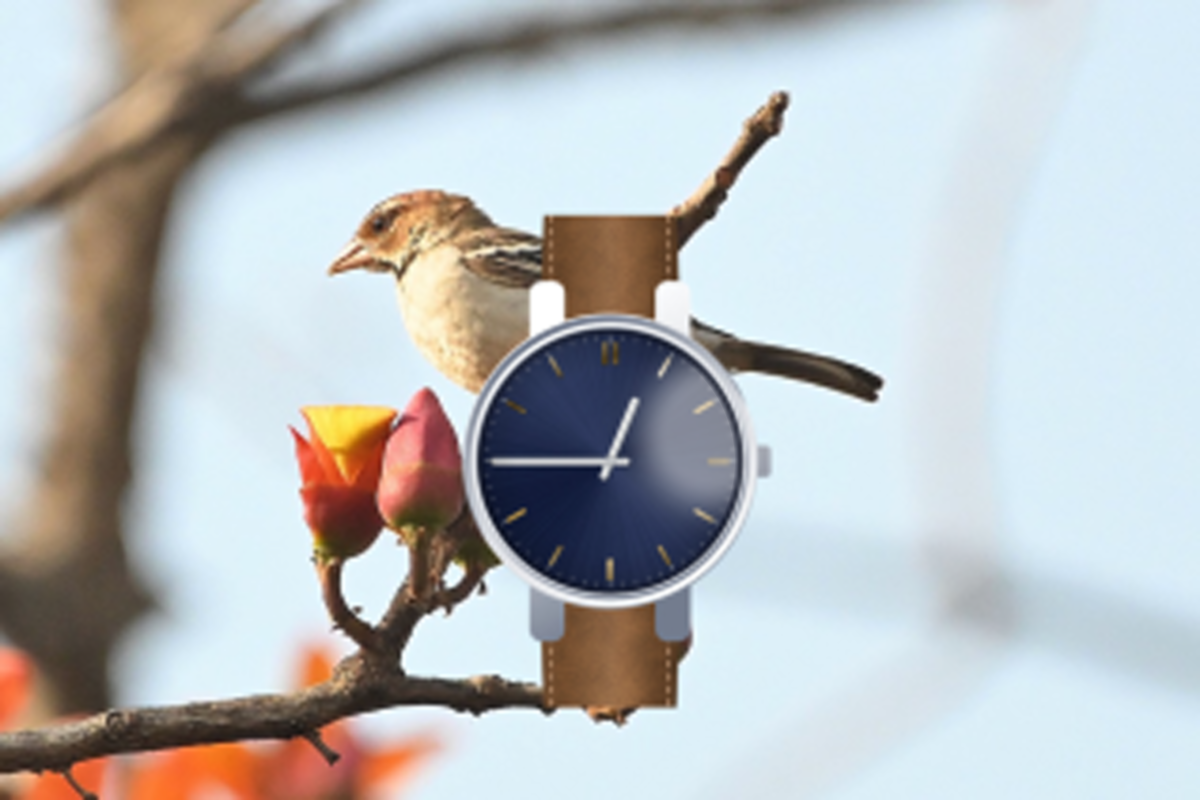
12:45
